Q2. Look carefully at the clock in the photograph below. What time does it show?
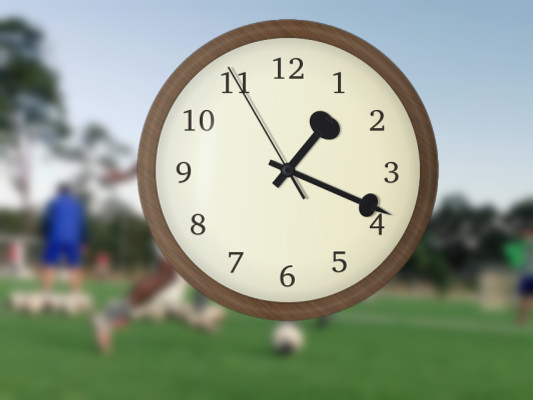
1:18:55
